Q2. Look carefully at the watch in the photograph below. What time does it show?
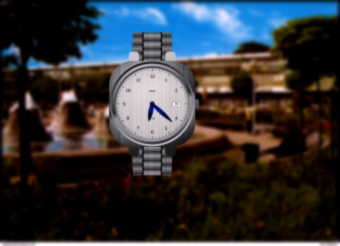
6:22
